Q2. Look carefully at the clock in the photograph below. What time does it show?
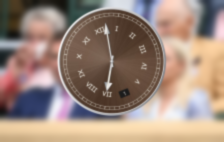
7:02
